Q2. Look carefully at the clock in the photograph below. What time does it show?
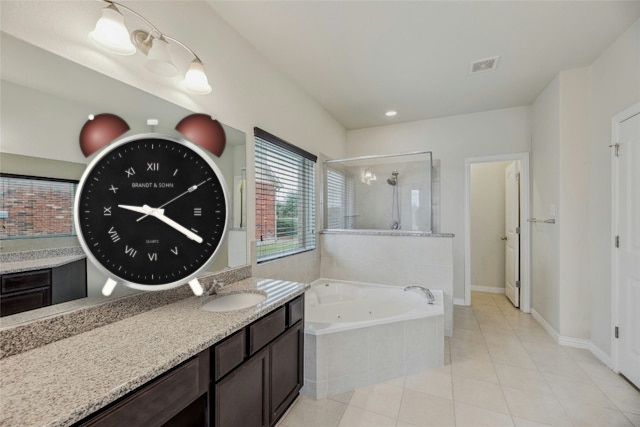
9:20:10
